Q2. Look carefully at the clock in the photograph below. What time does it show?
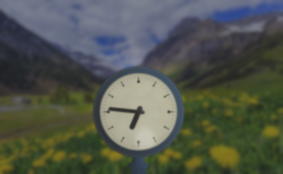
6:46
